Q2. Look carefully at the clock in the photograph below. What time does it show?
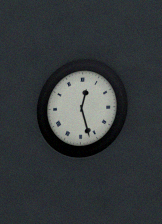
12:27
